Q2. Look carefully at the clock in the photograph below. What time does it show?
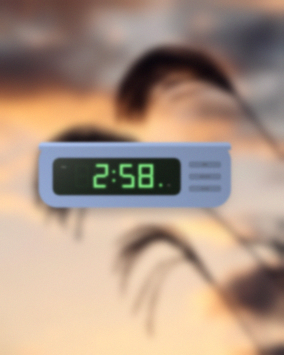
2:58
